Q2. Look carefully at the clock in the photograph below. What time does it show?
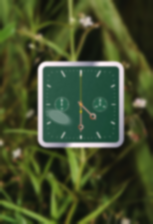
4:30
